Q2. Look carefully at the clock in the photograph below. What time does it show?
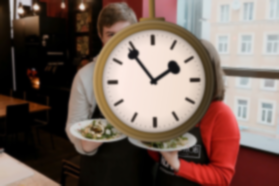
1:54
